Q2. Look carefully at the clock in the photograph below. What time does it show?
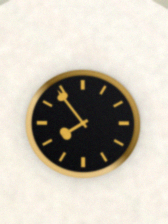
7:54
